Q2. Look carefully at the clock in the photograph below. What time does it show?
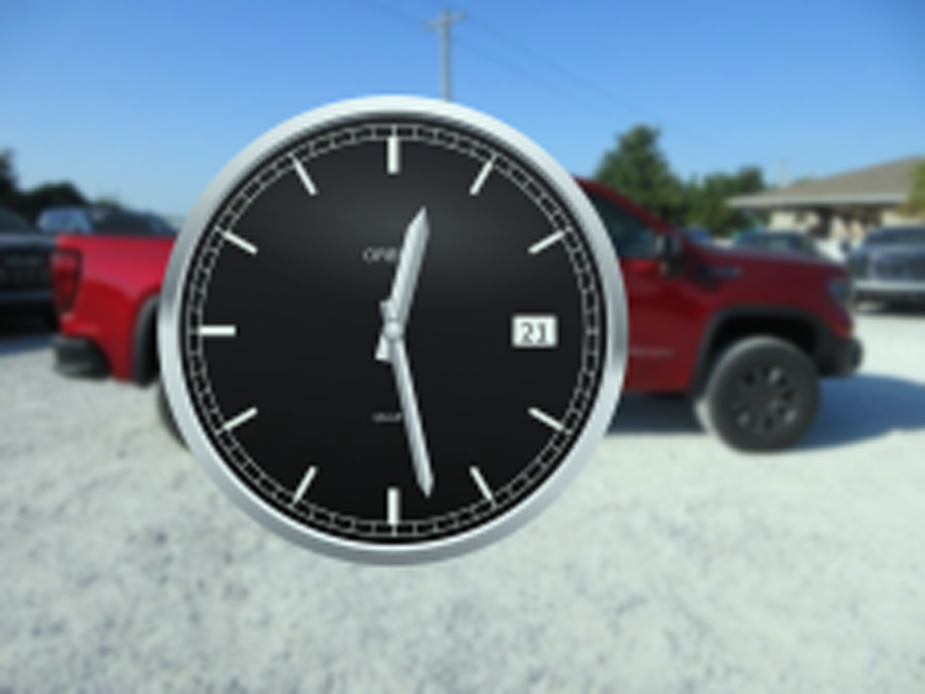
12:28
